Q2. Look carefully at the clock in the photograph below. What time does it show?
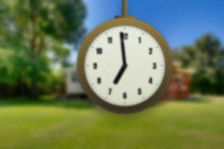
6:59
